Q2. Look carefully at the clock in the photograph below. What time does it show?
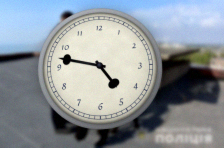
4:47
